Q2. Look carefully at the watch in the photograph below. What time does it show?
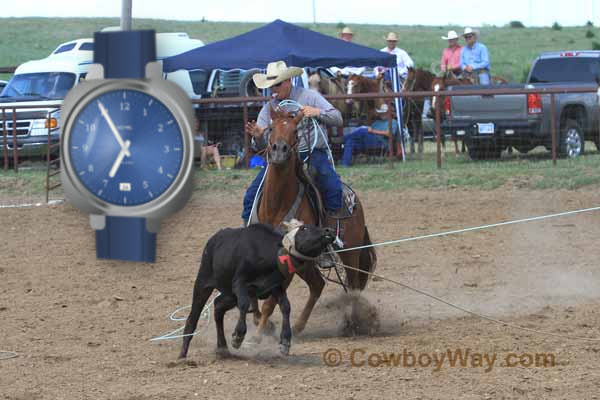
6:55
